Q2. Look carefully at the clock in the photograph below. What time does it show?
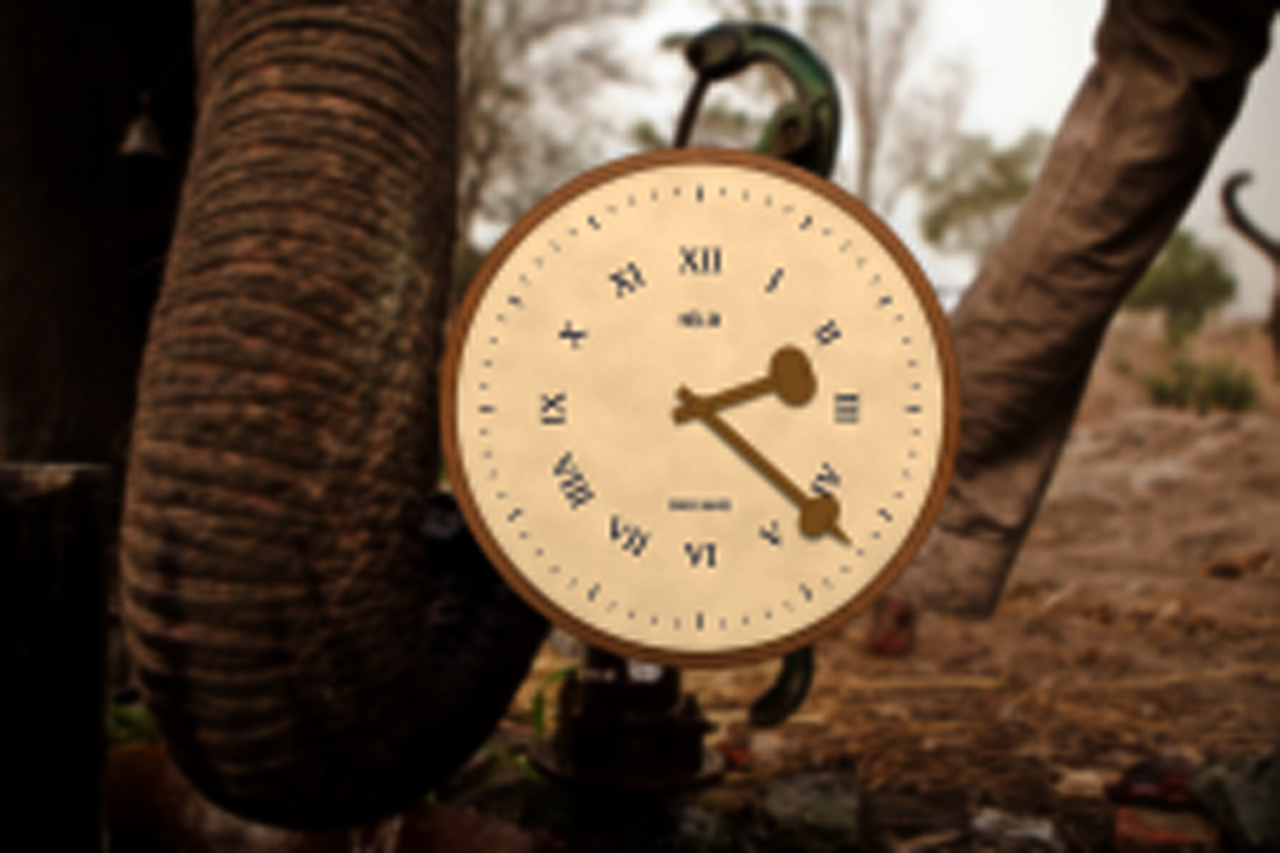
2:22
